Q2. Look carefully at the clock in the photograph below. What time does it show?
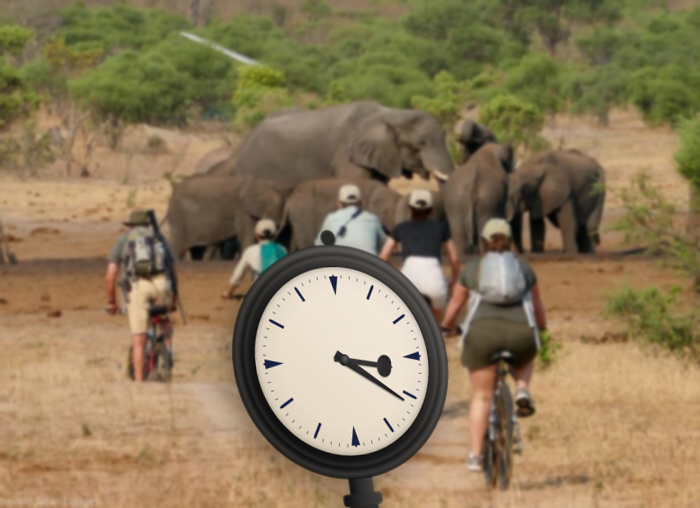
3:21
